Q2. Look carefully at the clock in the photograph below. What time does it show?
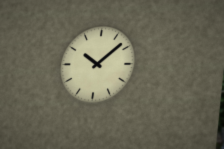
10:08
